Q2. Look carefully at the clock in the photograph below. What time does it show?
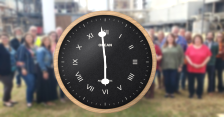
5:59
